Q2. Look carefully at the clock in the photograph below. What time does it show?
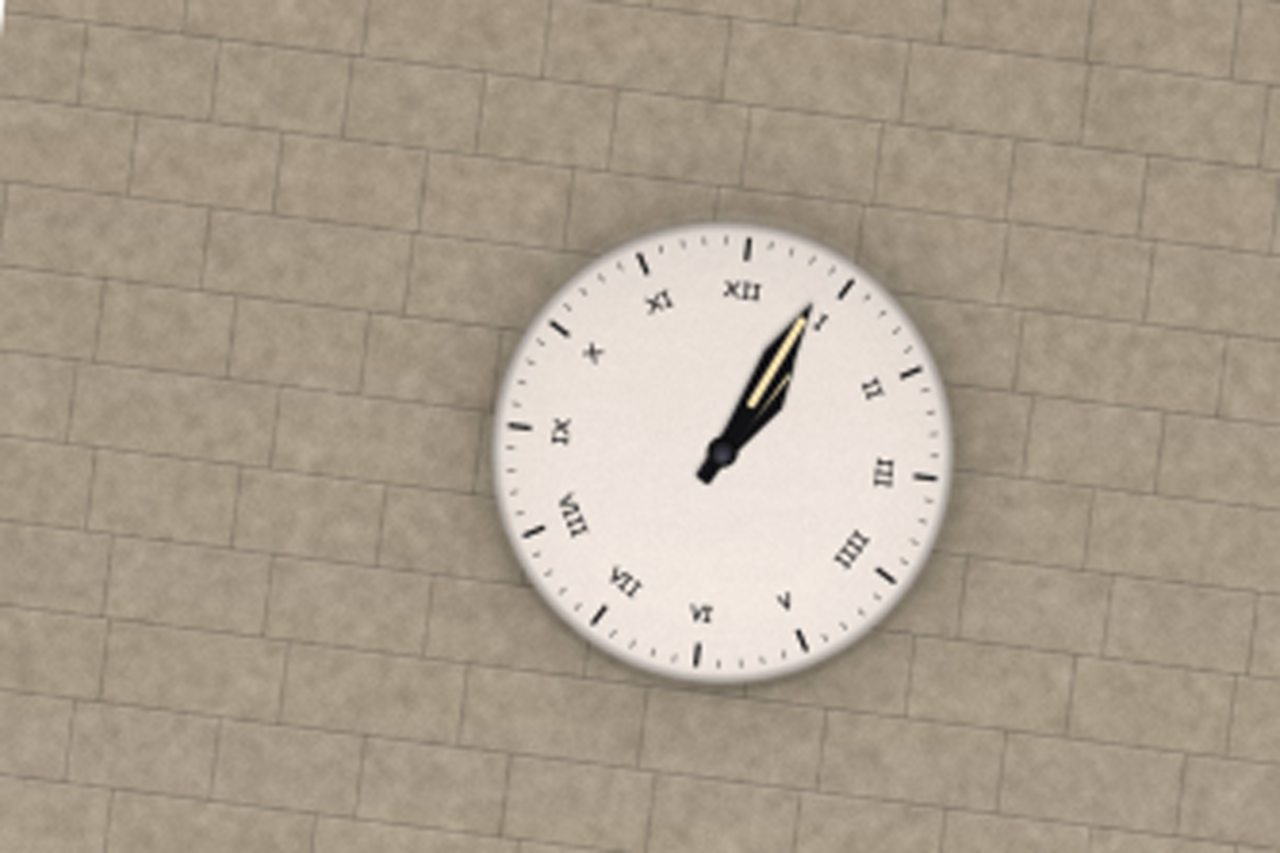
1:04
